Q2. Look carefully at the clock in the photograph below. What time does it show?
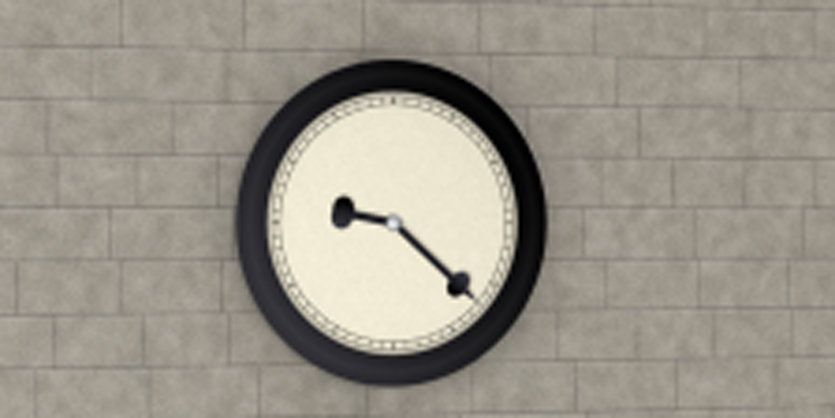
9:22
